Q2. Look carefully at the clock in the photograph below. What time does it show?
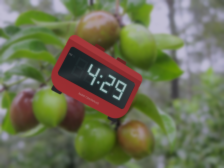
4:29
